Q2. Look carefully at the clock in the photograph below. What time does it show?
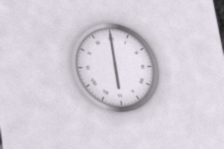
6:00
